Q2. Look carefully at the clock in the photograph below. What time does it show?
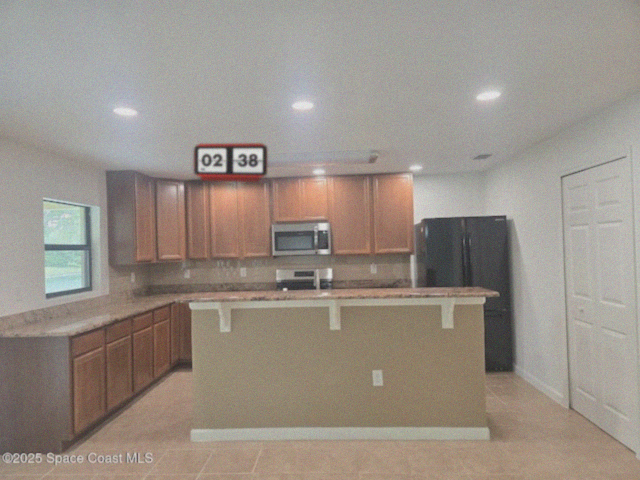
2:38
